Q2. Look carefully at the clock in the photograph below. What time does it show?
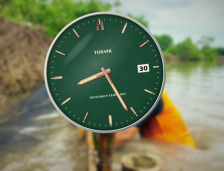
8:26
